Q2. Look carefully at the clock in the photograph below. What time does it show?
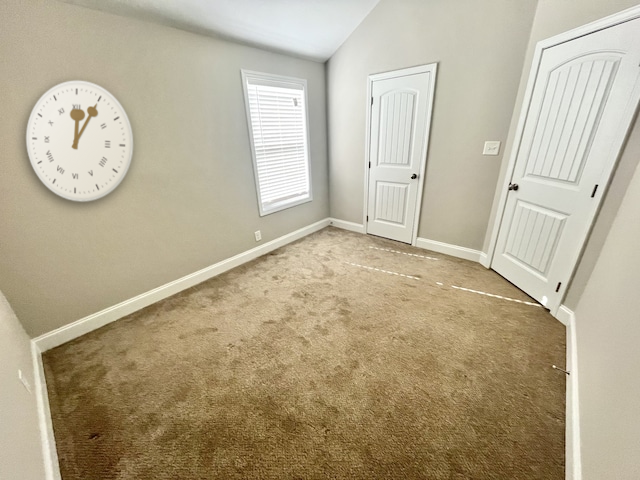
12:05
